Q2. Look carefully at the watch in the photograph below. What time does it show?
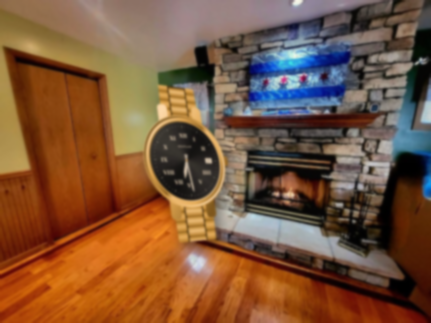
6:29
